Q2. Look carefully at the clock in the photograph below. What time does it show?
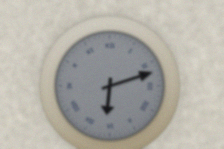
6:12
